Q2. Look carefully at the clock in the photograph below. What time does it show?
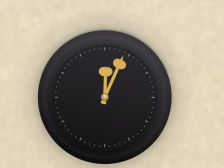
12:04
